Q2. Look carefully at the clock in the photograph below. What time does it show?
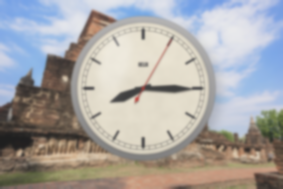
8:15:05
